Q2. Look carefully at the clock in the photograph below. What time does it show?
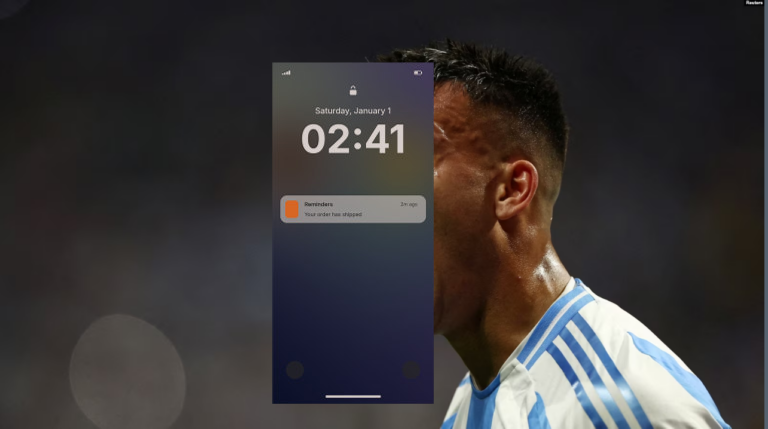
2:41
